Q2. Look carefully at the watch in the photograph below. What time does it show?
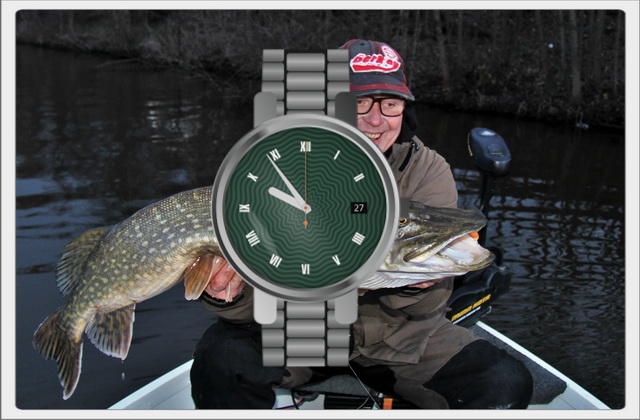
9:54:00
